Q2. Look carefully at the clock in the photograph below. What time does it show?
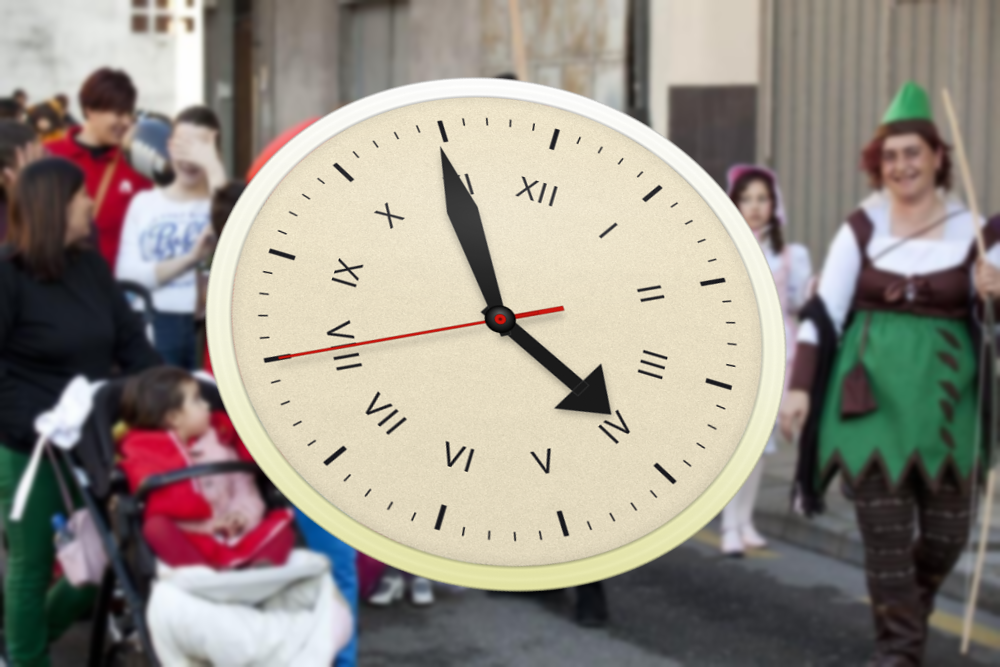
3:54:40
